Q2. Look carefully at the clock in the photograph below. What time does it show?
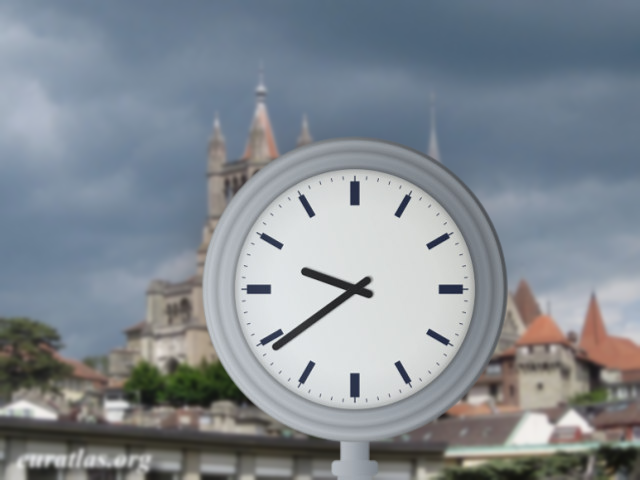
9:39
